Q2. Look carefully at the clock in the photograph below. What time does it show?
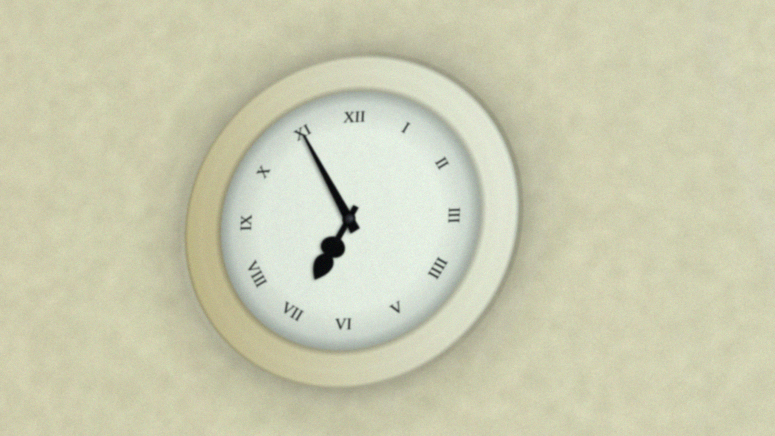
6:55
